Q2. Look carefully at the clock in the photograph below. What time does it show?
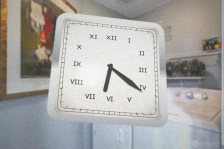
6:21
